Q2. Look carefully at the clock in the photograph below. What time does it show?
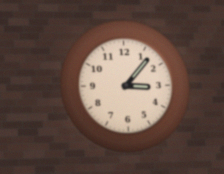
3:07
